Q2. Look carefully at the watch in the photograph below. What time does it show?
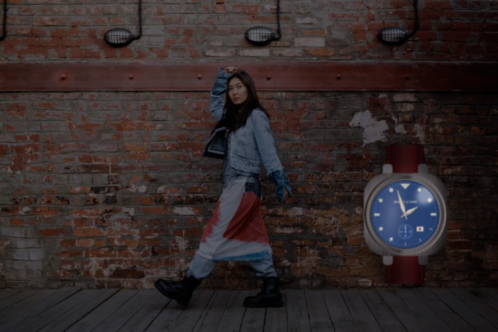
1:57
